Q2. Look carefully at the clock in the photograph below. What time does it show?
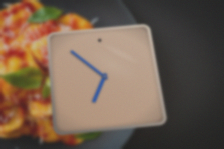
6:53
